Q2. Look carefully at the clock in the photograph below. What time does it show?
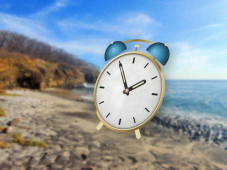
1:55
